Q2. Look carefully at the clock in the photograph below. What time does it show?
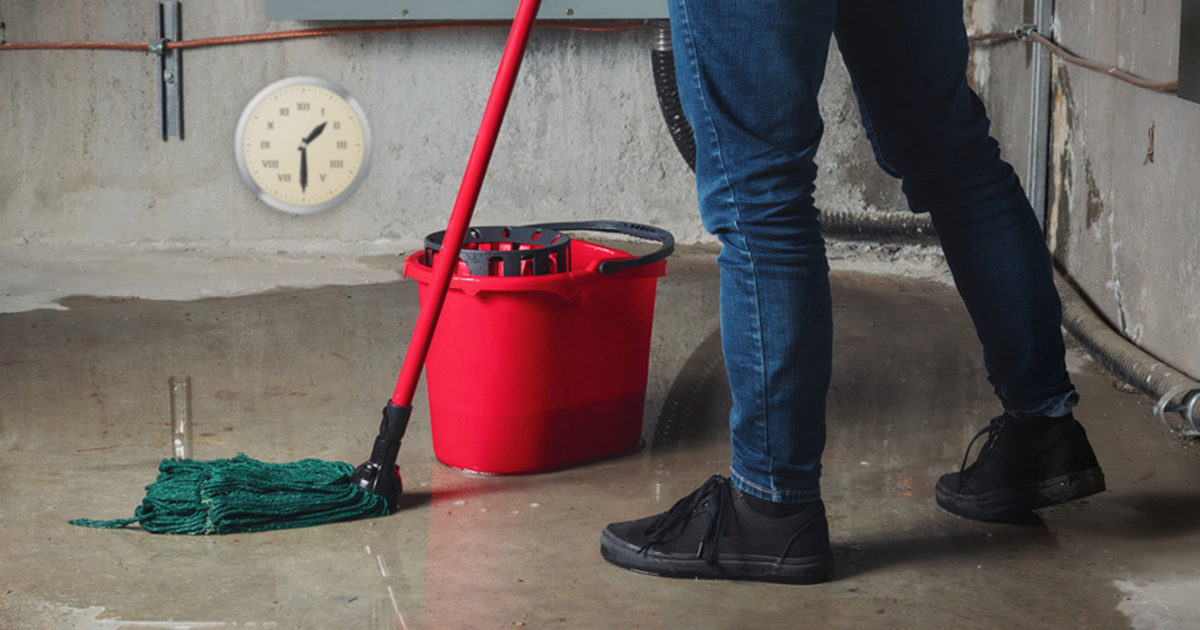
1:30
